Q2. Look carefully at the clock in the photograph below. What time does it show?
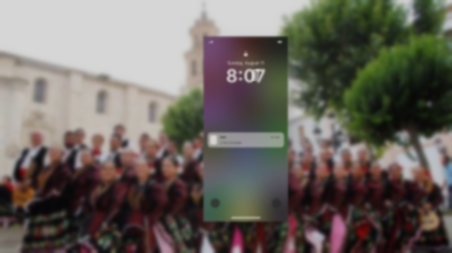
8:07
